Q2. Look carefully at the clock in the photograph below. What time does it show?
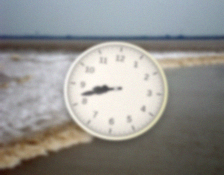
8:42
